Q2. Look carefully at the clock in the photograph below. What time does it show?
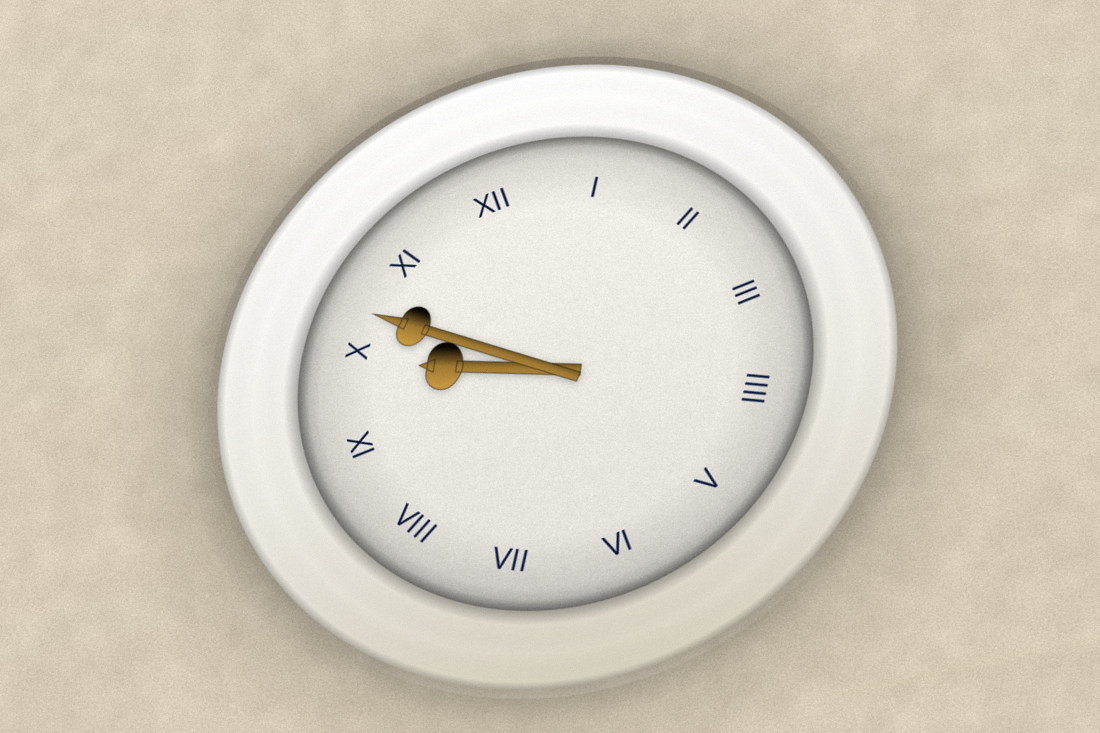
9:52
